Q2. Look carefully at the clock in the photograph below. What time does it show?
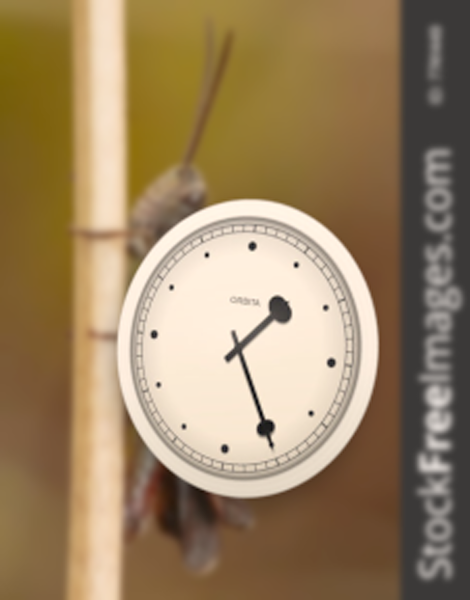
1:25
